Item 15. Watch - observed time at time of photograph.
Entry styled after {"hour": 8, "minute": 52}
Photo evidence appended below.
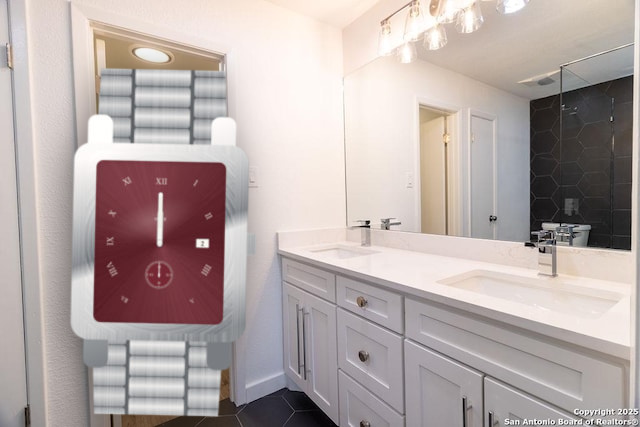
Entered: {"hour": 12, "minute": 0}
